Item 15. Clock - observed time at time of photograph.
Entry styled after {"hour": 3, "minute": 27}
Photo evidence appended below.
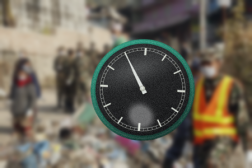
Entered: {"hour": 10, "minute": 55}
